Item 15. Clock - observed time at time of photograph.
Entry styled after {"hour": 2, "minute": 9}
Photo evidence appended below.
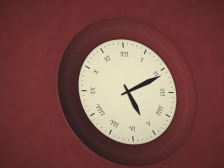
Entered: {"hour": 5, "minute": 11}
